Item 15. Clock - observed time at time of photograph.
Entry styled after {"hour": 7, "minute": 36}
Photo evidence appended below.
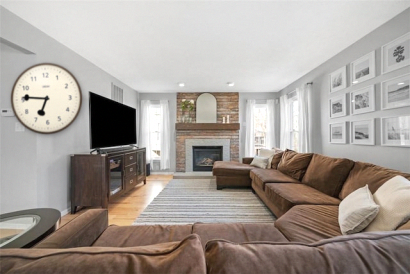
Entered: {"hour": 6, "minute": 46}
